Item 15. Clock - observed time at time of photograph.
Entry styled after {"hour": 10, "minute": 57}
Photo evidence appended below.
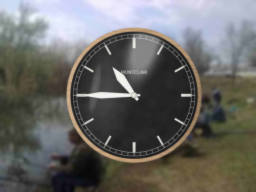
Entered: {"hour": 10, "minute": 45}
